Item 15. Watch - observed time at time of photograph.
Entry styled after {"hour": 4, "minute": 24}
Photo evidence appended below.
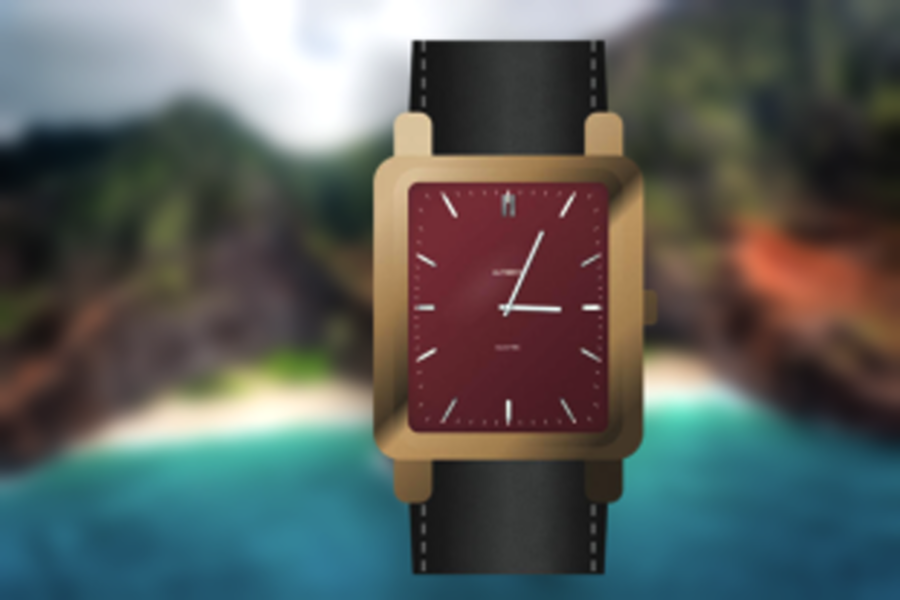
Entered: {"hour": 3, "minute": 4}
